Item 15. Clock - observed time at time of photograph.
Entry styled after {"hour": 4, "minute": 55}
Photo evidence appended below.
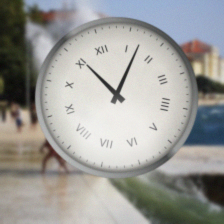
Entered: {"hour": 11, "minute": 7}
